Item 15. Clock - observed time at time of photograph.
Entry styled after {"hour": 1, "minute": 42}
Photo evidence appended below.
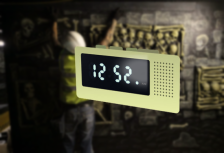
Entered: {"hour": 12, "minute": 52}
